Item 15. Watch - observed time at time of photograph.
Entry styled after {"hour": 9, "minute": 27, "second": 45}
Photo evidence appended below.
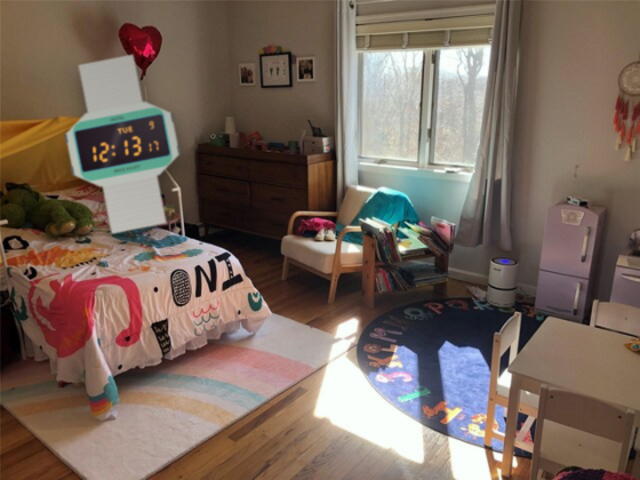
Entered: {"hour": 12, "minute": 13, "second": 17}
